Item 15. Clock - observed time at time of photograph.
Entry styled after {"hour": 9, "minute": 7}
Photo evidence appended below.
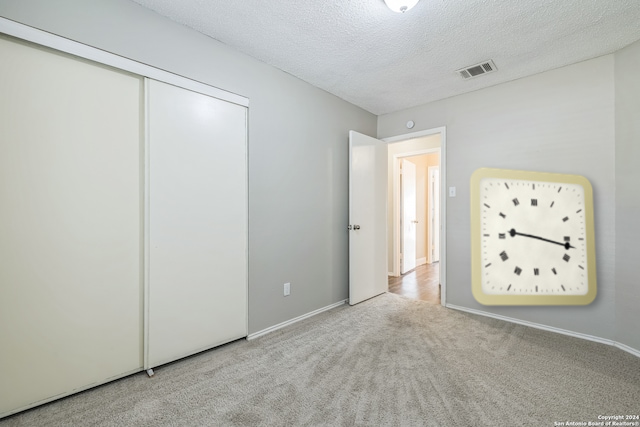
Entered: {"hour": 9, "minute": 17}
